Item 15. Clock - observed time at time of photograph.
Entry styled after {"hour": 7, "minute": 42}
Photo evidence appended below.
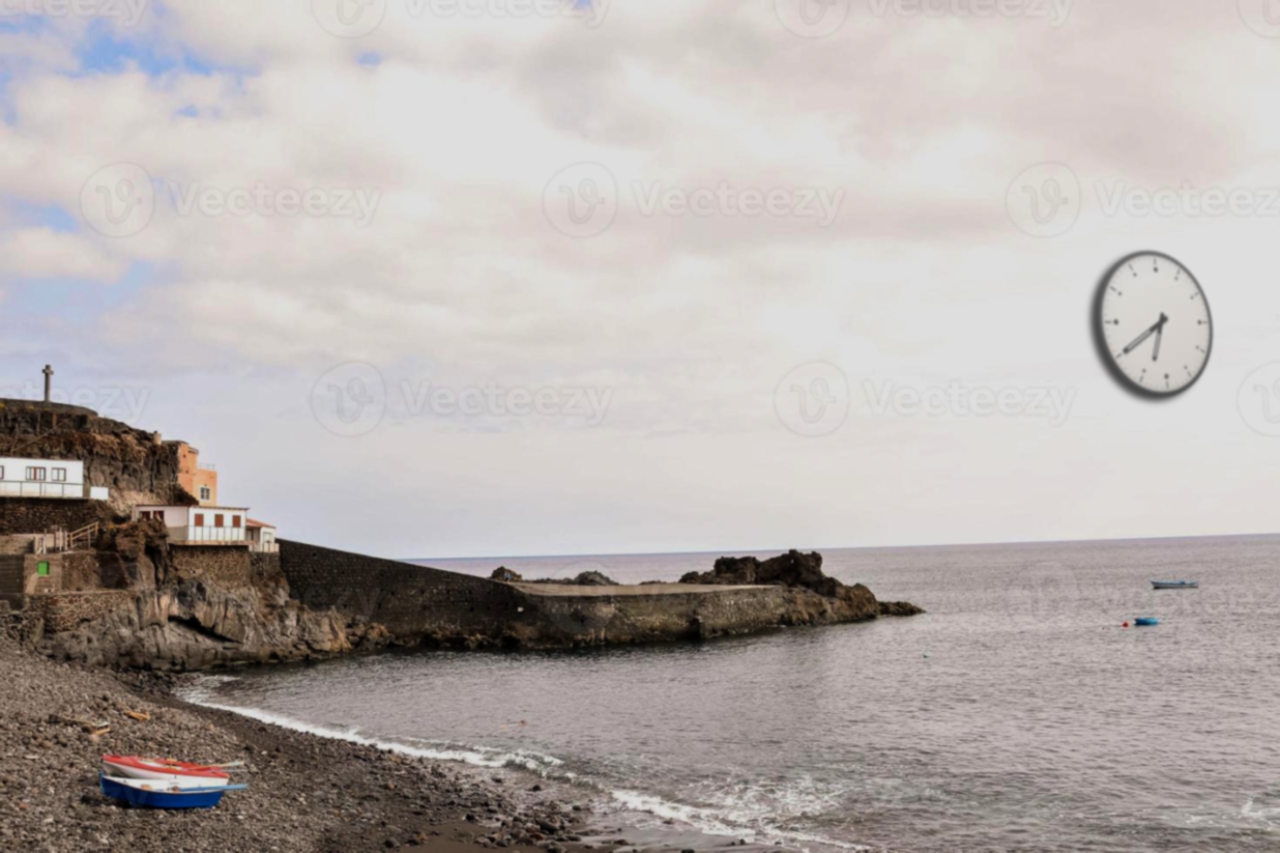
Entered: {"hour": 6, "minute": 40}
